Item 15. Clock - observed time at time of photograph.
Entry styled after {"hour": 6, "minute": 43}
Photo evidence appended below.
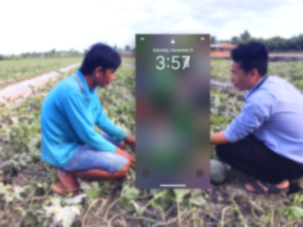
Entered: {"hour": 3, "minute": 57}
